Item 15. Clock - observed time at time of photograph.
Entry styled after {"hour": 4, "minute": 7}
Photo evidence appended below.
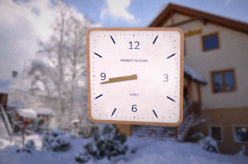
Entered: {"hour": 8, "minute": 43}
